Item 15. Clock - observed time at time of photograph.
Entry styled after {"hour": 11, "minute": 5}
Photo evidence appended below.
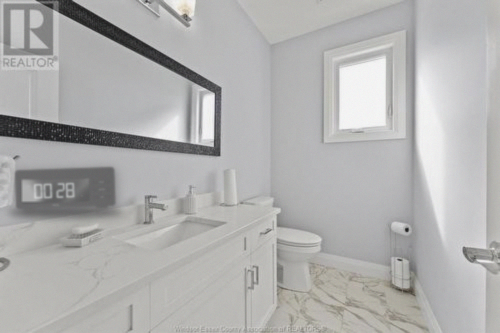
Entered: {"hour": 0, "minute": 28}
